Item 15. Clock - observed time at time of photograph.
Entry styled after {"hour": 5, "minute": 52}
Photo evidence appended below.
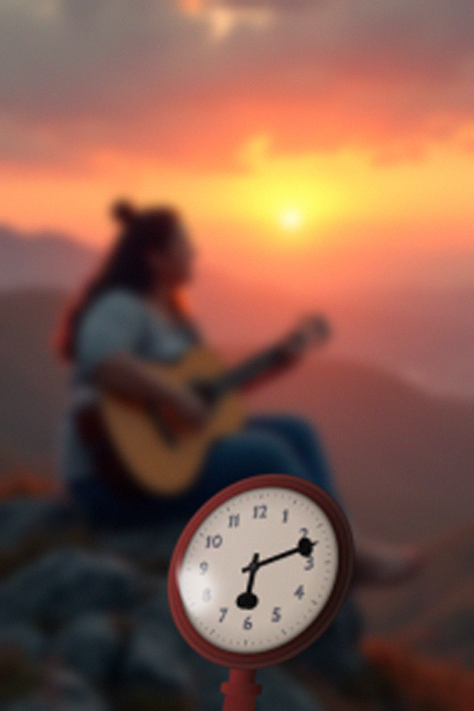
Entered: {"hour": 6, "minute": 12}
